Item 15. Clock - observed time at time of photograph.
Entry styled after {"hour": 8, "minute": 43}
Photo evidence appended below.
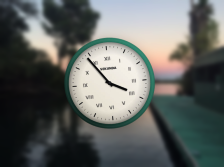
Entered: {"hour": 3, "minute": 54}
